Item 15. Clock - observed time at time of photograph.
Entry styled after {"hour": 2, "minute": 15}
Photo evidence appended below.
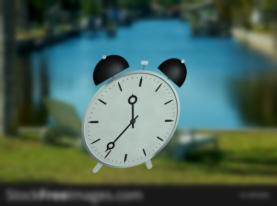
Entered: {"hour": 11, "minute": 36}
